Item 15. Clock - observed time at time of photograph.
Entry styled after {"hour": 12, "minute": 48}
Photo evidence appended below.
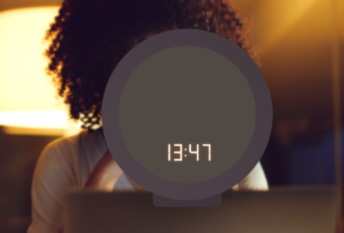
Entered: {"hour": 13, "minute": 47}
